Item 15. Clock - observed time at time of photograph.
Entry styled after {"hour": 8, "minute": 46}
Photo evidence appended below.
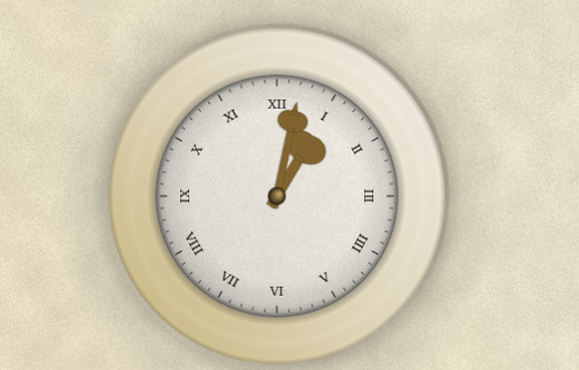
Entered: {"hour": 1, "minute": 2}
